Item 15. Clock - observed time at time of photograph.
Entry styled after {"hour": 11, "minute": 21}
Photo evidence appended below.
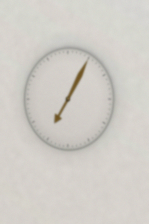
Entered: {"hour": 7, "minute": 5}
